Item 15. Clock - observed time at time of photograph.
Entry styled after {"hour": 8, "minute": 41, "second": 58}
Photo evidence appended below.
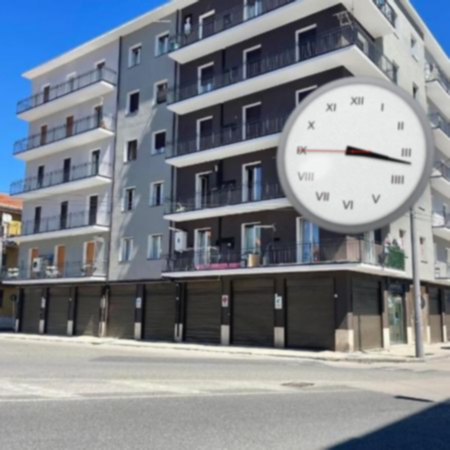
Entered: {"hour": 3, "minute": 16, "second": 45}
